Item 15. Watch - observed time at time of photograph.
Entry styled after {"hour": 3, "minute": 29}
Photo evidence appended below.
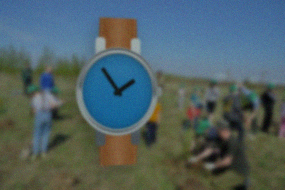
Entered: {"hour": 1, "minute": 54}
